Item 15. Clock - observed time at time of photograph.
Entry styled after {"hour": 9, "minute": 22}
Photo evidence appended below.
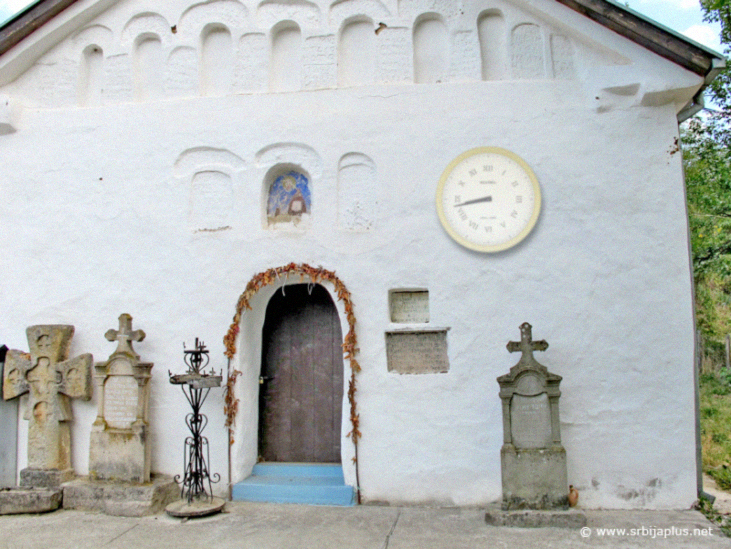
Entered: {"hour": 8, "minute": 43}
